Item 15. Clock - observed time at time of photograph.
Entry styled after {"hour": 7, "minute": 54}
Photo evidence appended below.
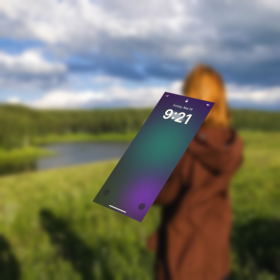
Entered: {"hour": 9, "minute": 21}
